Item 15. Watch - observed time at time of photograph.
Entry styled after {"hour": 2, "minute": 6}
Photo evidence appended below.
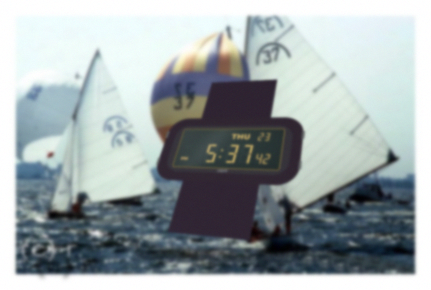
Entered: {"hour": 5, "minute": 37}
